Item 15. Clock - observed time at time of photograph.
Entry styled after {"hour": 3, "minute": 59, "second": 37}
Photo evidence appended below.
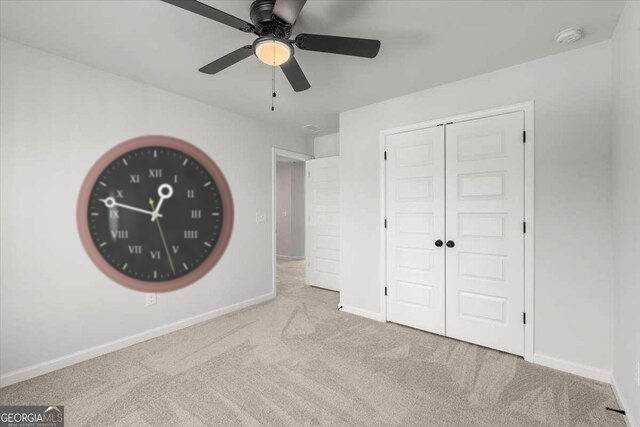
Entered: {"hour": 12, "minute": 47, "second": 27}
